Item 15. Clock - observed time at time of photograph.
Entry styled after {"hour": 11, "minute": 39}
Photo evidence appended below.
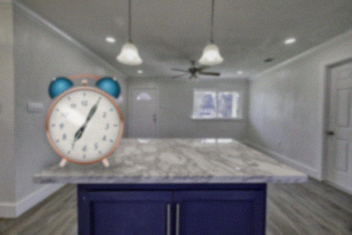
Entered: {"hour": 7, "minute": 5}
